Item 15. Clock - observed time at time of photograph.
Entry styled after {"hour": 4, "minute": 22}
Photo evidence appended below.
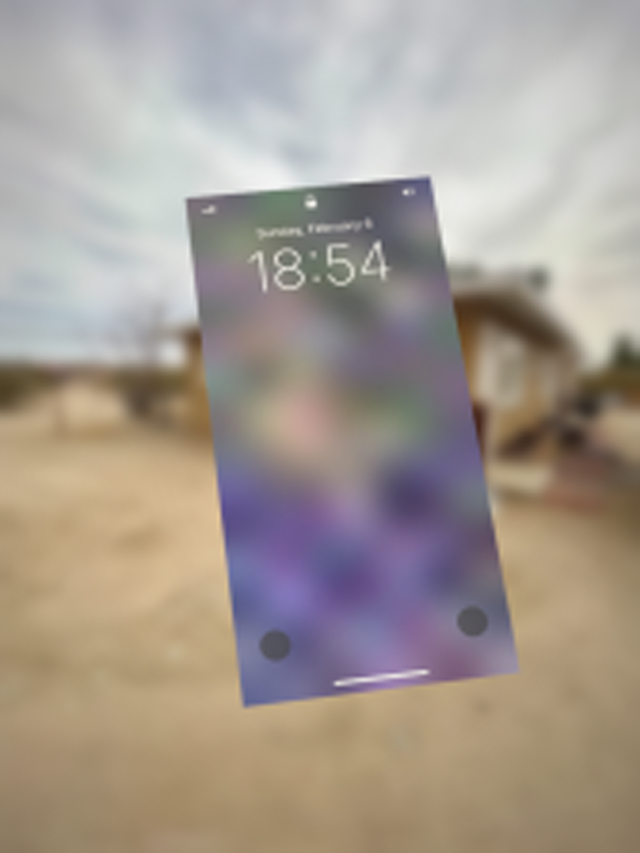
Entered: {"hour": 18, "minute": 54}
